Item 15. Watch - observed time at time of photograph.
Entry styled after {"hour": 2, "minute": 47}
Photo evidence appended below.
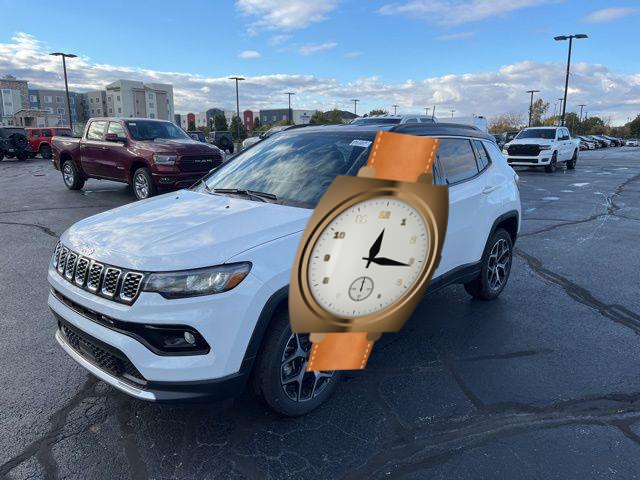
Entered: {"hour": 12, "minute": 16}
